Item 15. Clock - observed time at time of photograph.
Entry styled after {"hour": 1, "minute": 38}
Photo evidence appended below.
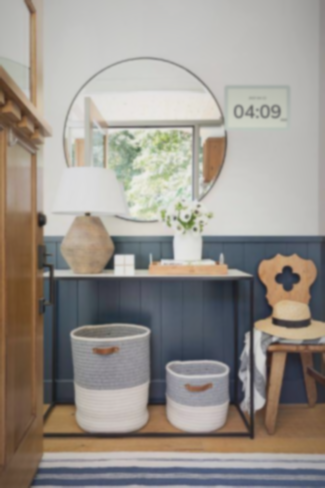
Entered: {"hour": 4, "minute": 9}
